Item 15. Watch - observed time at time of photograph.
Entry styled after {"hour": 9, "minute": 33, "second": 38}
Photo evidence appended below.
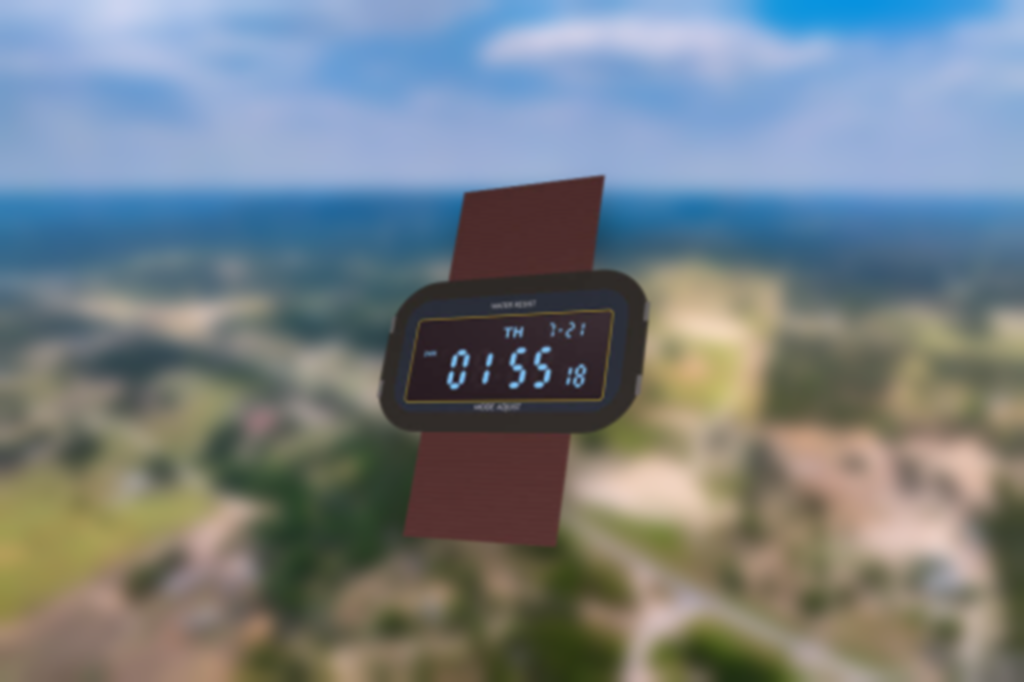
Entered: {"hour": 1, "minute": 55, "second": 18}
